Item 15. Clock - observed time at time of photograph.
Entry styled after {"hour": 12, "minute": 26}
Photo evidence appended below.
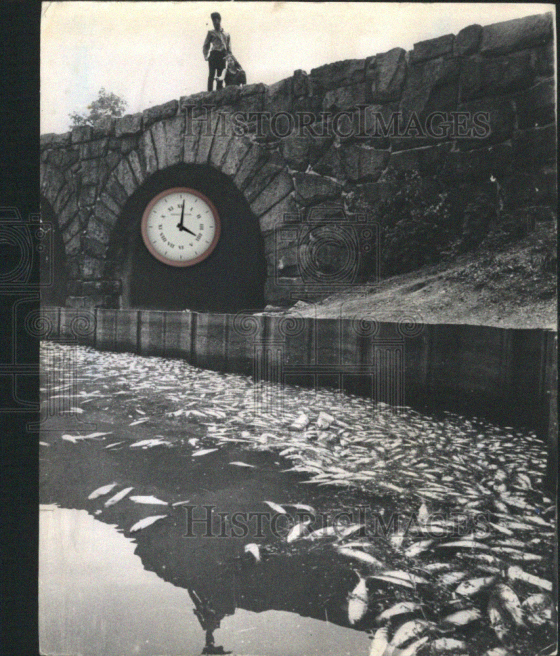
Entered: {"hour": 4, "minute": 1}
